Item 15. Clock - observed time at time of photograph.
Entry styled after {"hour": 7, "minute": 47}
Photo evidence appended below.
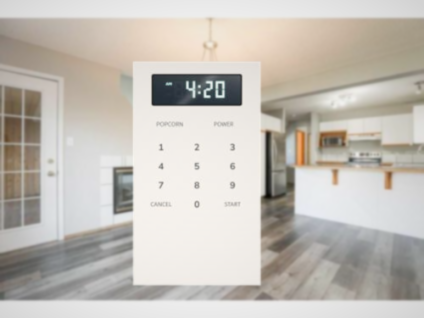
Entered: {"hour": 4, "minute": 20}
